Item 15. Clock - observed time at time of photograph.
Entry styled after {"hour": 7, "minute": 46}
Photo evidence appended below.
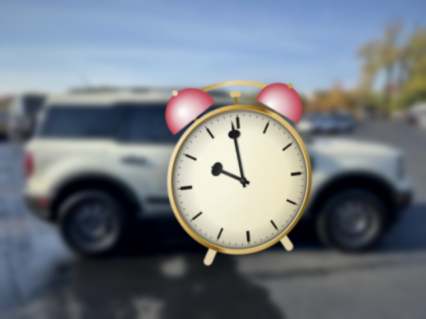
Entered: {"hour": 9, "minute": 59}
